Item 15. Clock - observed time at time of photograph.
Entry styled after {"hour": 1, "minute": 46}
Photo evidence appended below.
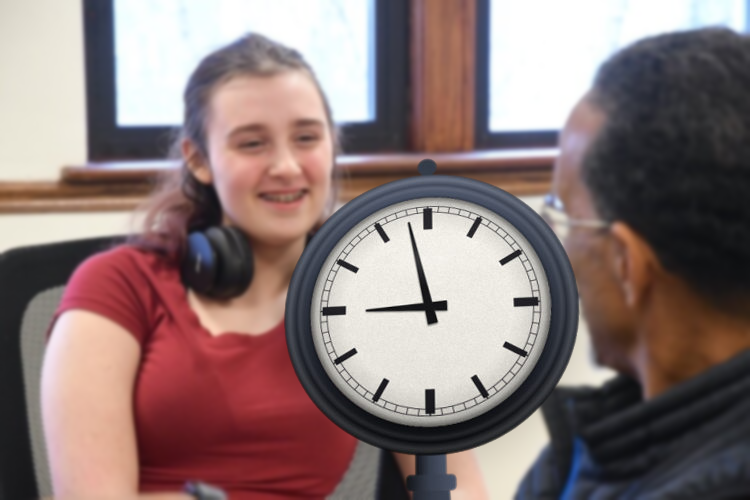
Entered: {"hour": 8, "minute": 58}
